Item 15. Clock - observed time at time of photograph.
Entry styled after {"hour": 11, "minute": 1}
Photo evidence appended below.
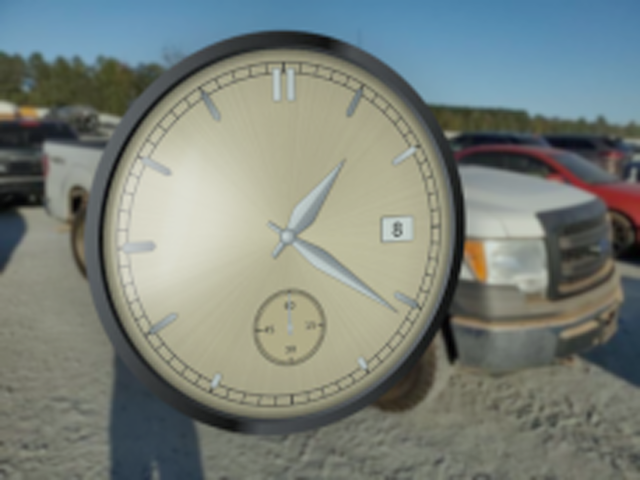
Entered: {"hour": 1, "minute": 21}
